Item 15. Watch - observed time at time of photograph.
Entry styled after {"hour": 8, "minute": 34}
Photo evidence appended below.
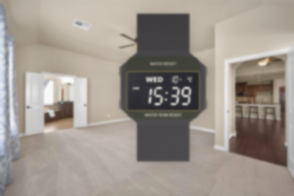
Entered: {"hour": 15, "minute": 39}
